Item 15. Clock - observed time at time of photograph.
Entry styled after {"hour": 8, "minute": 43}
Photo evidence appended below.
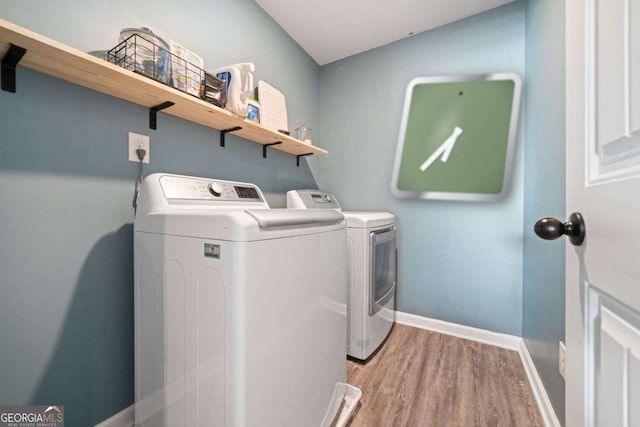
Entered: {"hour": 6, "minute": 37}
